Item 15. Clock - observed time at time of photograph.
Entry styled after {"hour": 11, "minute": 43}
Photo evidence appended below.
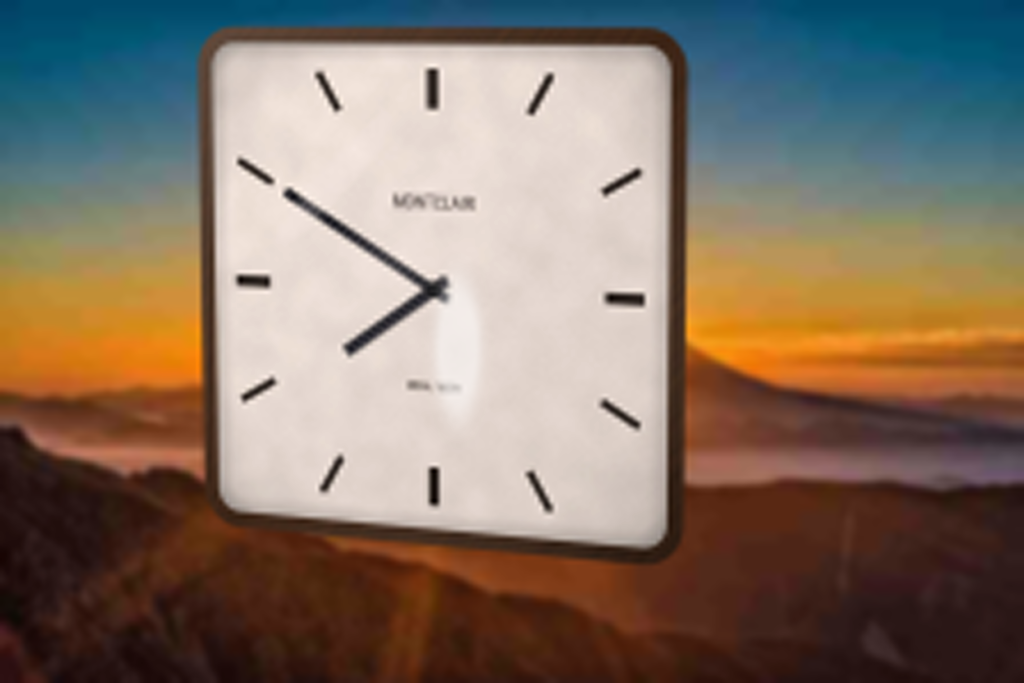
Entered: {"hour": 7, "minute": 50}
